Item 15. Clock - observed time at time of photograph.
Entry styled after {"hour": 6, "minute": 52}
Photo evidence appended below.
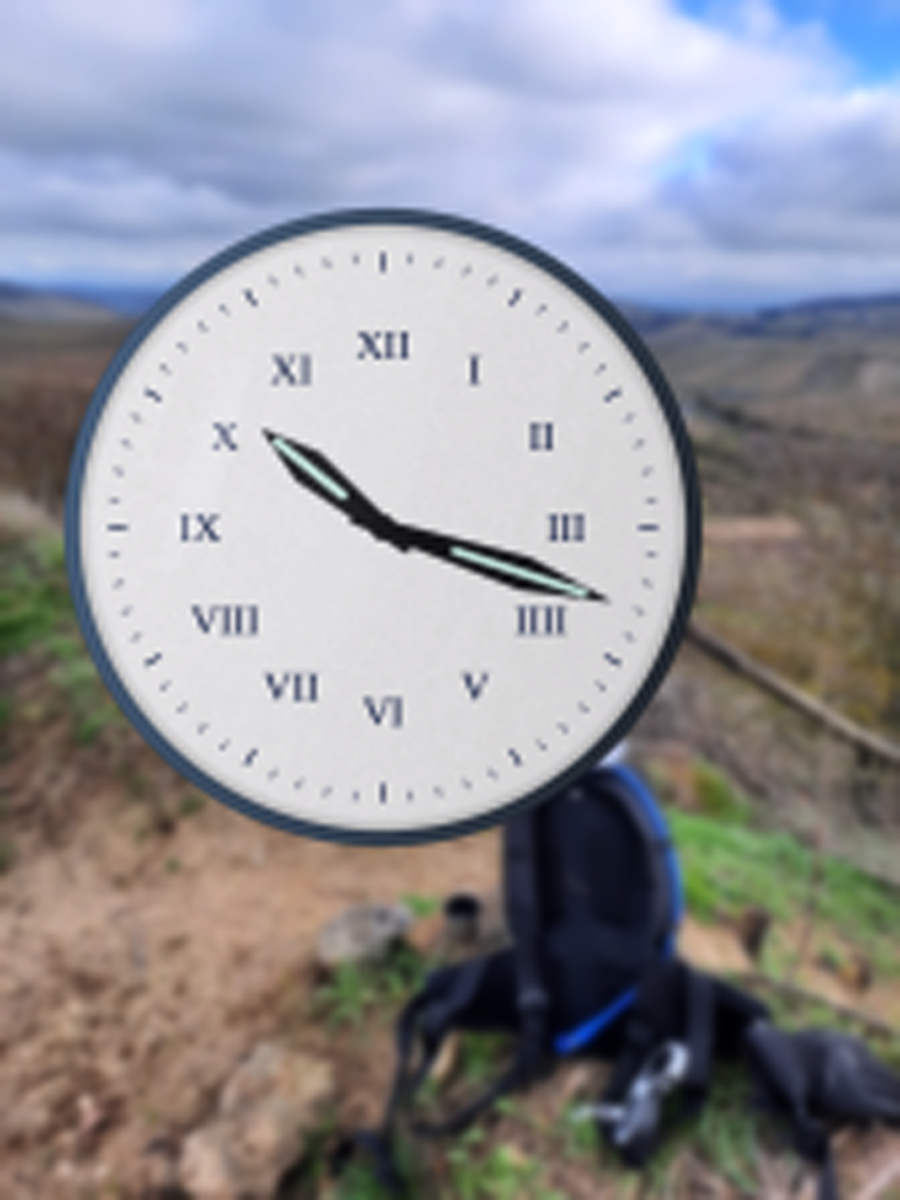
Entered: {"hour": 10, "minute": 18}
